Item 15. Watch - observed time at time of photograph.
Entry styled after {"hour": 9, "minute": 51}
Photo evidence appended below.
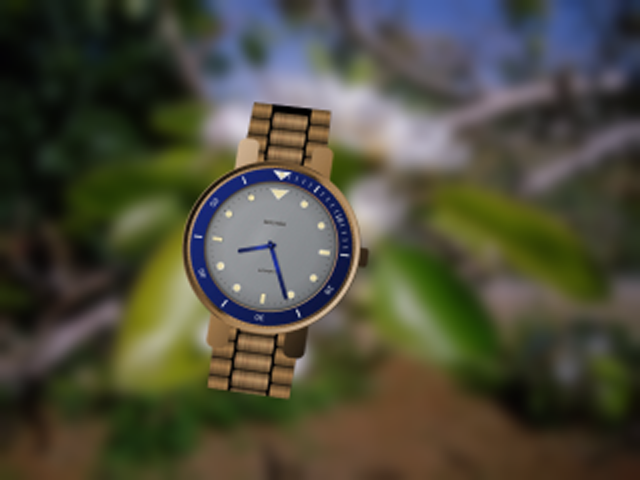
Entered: {"hour": 8, "minute": 26}
